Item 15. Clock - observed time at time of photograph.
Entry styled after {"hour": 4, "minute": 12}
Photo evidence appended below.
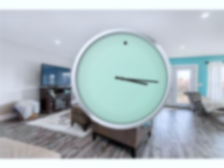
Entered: {"hour": 3, "minute": 15}
